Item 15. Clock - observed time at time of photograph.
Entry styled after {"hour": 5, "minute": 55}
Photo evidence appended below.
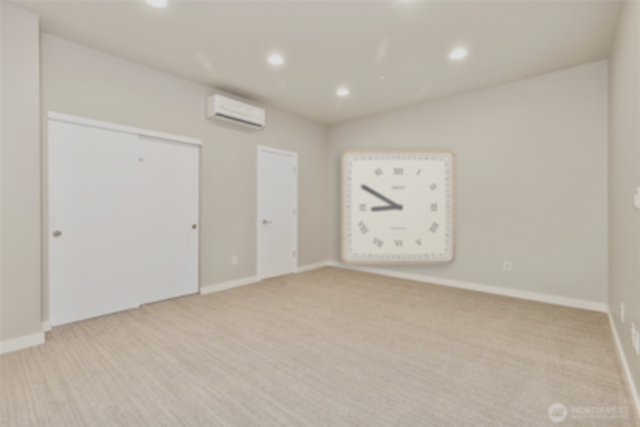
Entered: {"hour": 8, "minute": 50}
